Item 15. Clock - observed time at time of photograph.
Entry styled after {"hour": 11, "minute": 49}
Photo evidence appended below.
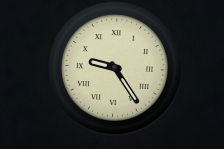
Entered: {"hour": 9, "minute": 24}
